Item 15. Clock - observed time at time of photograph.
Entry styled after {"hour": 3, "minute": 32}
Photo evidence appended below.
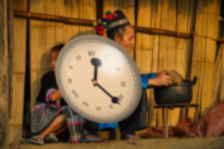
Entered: {"hour": 12, "minute": 22}
